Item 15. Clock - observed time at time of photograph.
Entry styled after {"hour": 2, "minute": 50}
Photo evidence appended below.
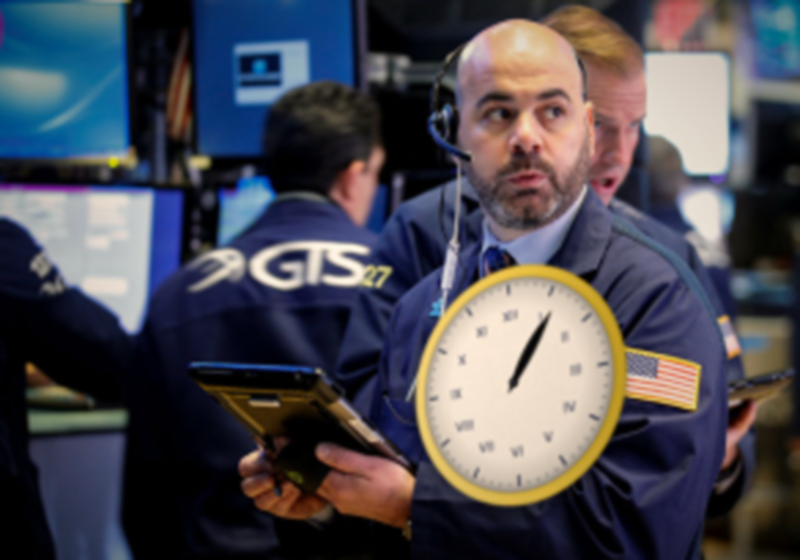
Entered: {"hour": 1, "minute": 6}
